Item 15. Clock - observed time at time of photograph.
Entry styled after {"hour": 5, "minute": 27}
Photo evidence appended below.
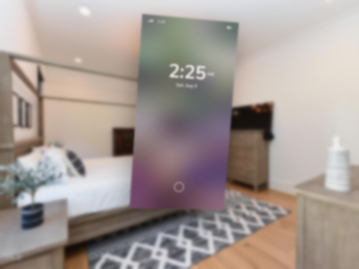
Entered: {"hour": 2, "minute": 25}
